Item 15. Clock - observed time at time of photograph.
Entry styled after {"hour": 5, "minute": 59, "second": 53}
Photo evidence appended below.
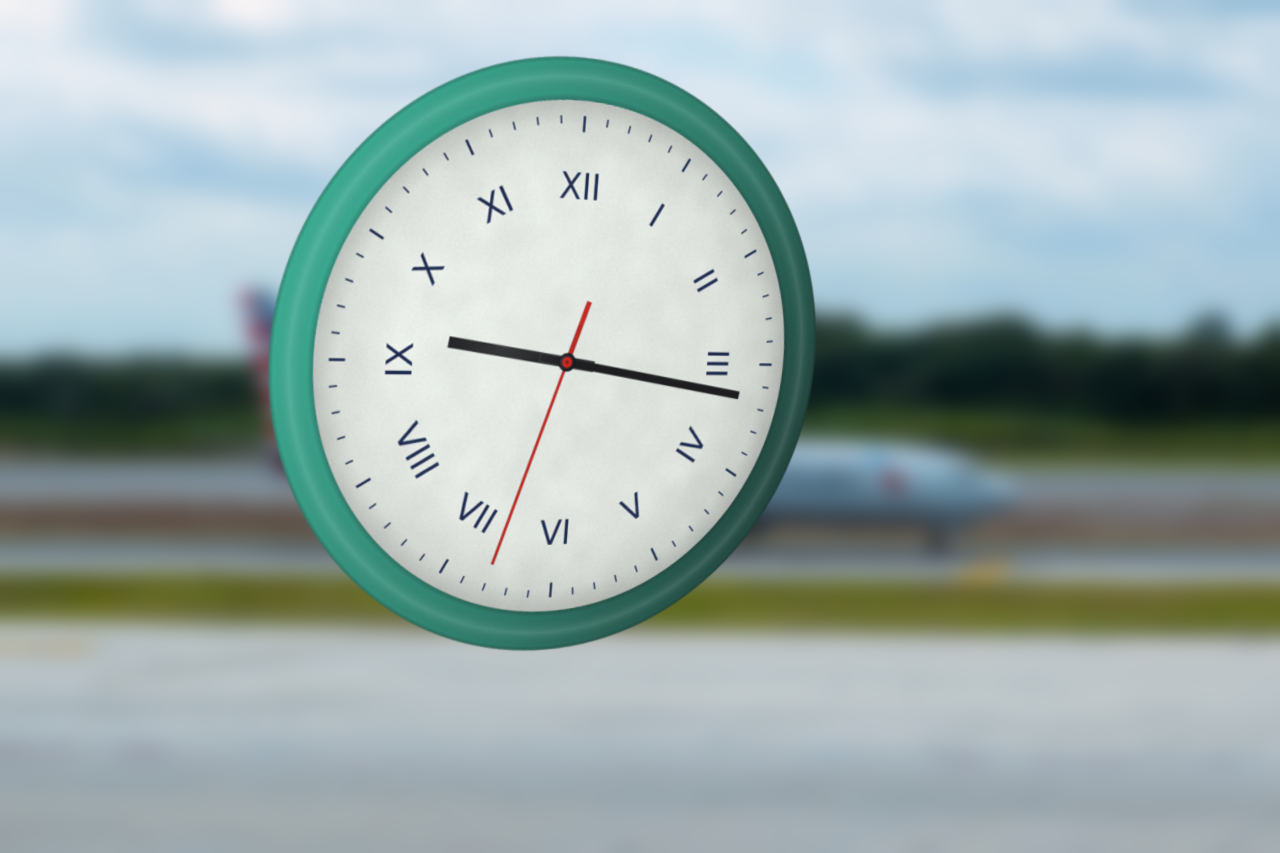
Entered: {"hour": 9, "minute": 16, "second": 33}
